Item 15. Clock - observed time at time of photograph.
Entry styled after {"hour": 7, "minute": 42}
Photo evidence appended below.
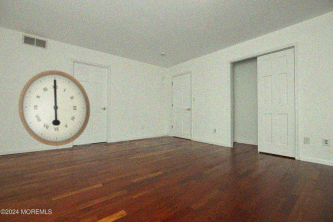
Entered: {"hour": 6, "minute": 0}
